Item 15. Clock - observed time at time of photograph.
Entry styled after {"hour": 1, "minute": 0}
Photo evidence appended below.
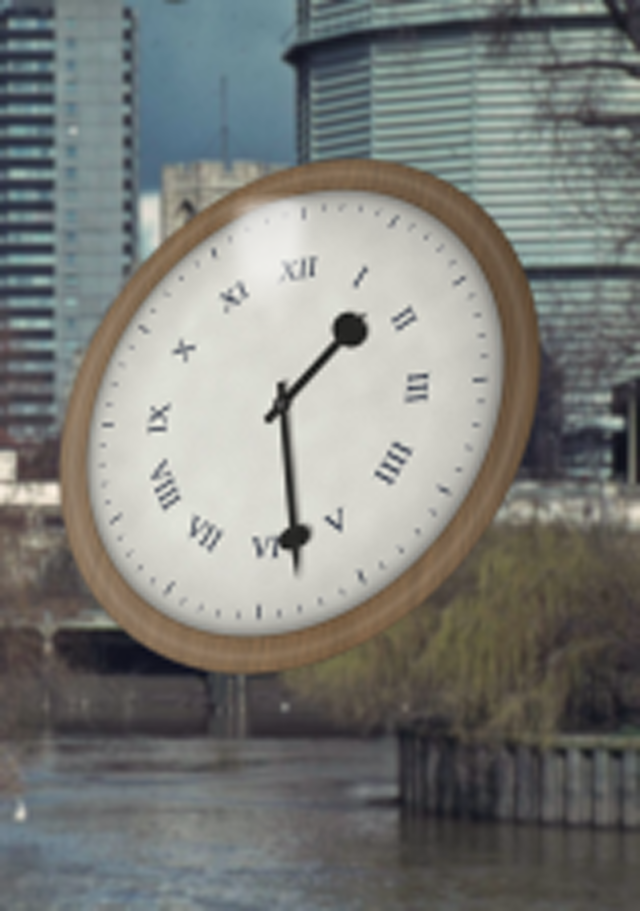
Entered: {"hour": 1, "minute": 28}
